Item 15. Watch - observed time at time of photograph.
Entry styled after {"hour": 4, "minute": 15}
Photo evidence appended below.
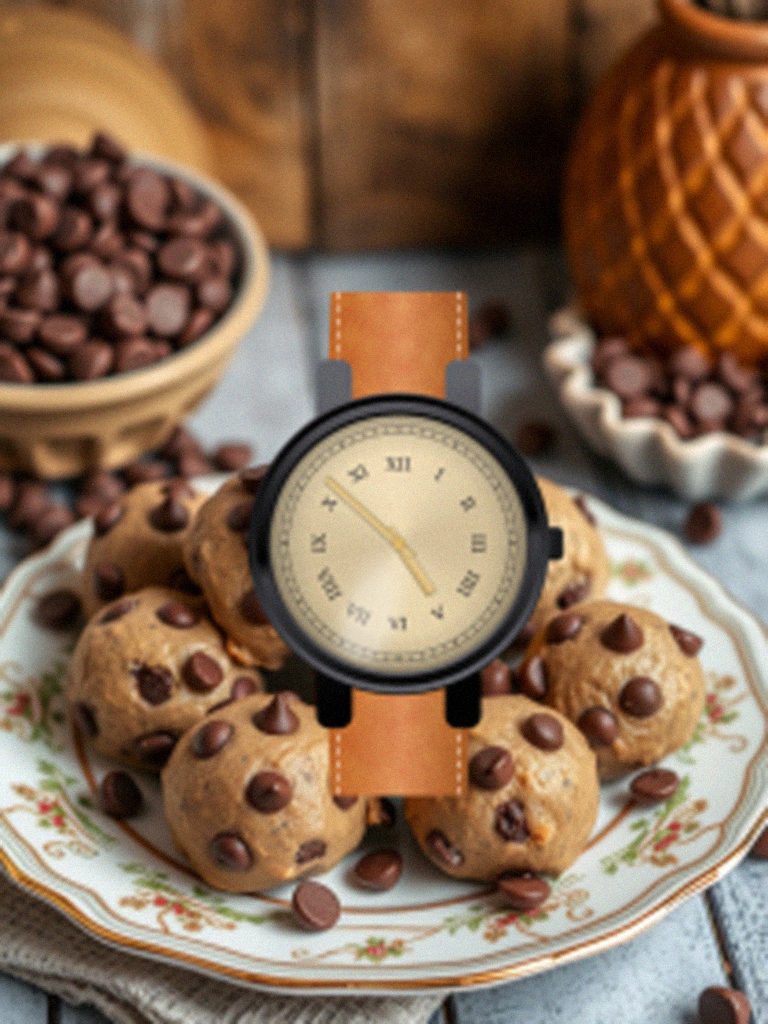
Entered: {"hour": 4, "minute": 52}
